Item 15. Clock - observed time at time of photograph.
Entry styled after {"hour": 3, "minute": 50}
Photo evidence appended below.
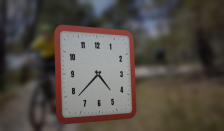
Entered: {"hour": 4, "minute": 38}
